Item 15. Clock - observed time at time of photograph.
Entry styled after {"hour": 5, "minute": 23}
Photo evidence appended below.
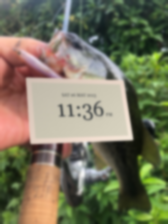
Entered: {"hour": 11, "minute": 36}
